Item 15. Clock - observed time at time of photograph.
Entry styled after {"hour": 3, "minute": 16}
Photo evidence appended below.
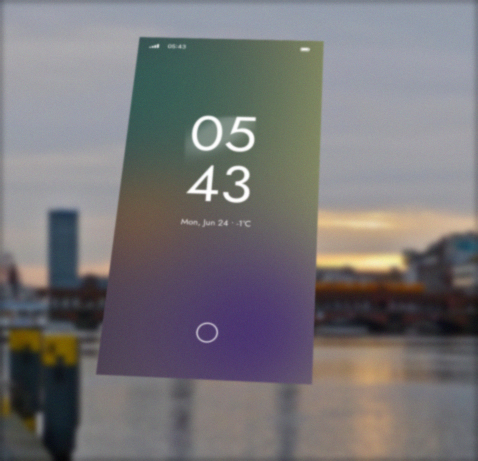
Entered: {"hour": 5, "minute": 43}
